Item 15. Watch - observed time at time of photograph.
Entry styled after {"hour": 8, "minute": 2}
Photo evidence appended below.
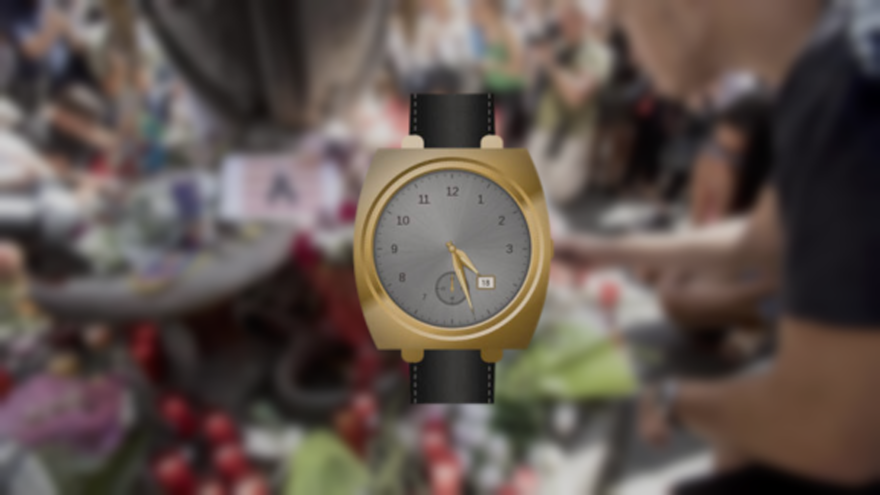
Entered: {"hour": 4, "minute": 27}
